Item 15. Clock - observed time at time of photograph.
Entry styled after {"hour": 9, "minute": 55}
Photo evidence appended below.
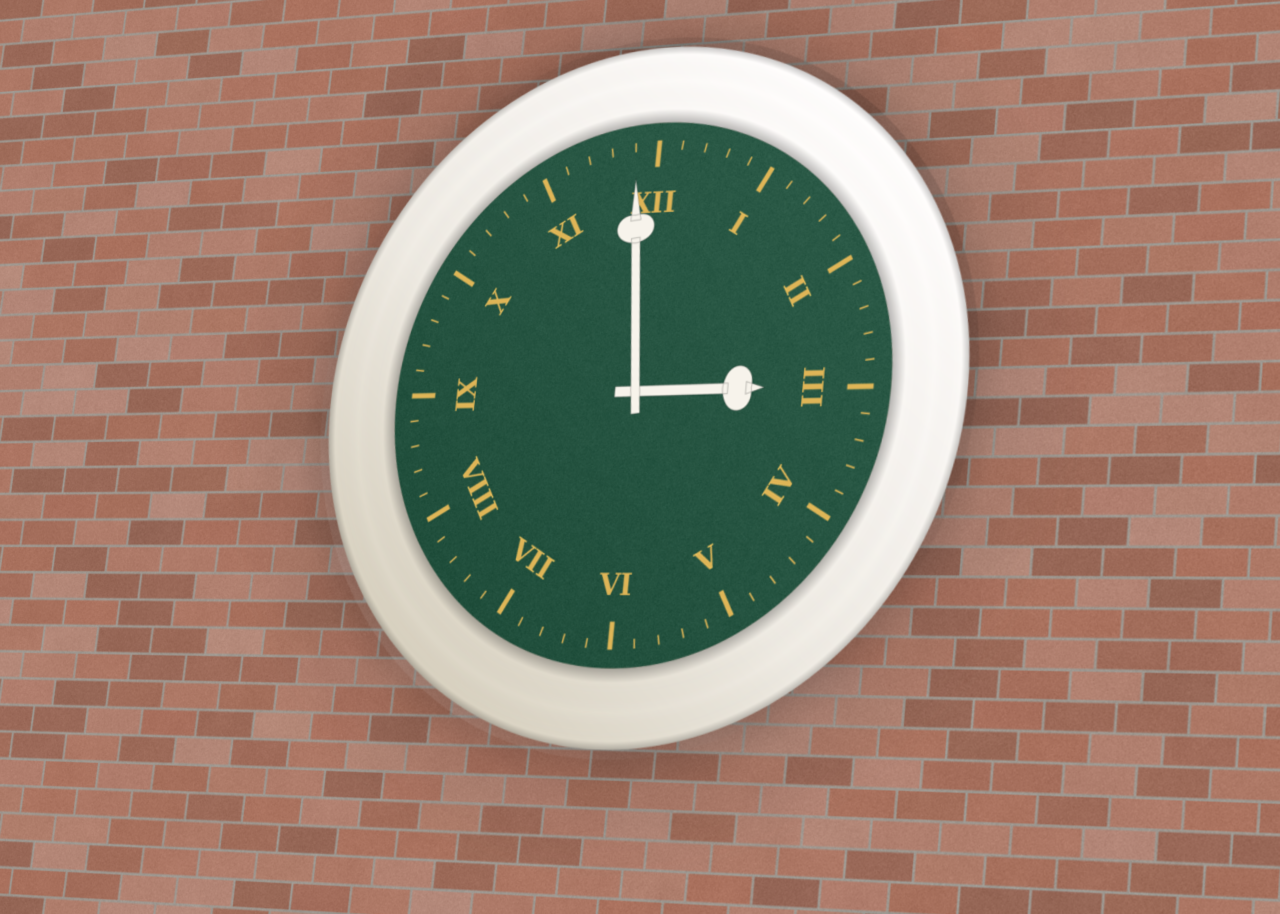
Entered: {"hour": 2, "minute": 59}
